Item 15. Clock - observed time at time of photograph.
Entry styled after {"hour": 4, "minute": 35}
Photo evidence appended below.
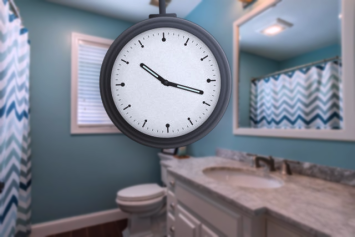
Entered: {"hour": 10, "minute": 18}
